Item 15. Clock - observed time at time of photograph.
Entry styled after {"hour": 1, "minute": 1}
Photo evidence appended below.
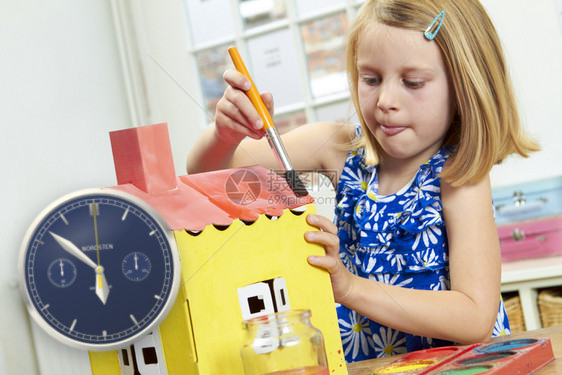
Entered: {"hour": 5, "minute": 52}
